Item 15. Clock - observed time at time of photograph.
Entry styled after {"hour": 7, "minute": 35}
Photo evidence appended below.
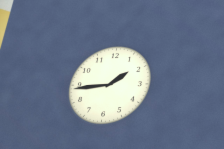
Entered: {"hour": 1, "minute": 44}
